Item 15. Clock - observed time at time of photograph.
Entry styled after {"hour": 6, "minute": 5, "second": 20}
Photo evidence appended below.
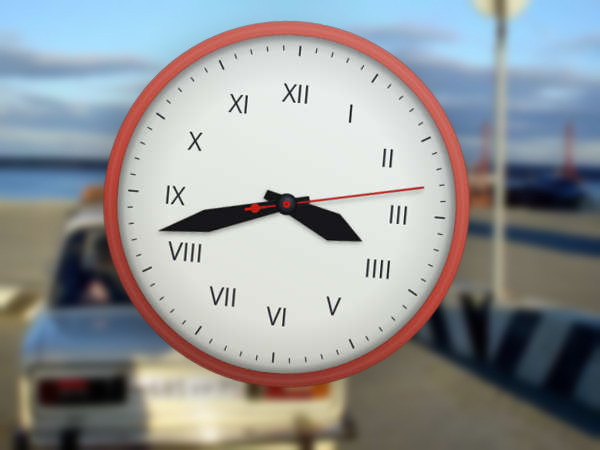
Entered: {"hour": 3, "minute": 42, "second": 13}
